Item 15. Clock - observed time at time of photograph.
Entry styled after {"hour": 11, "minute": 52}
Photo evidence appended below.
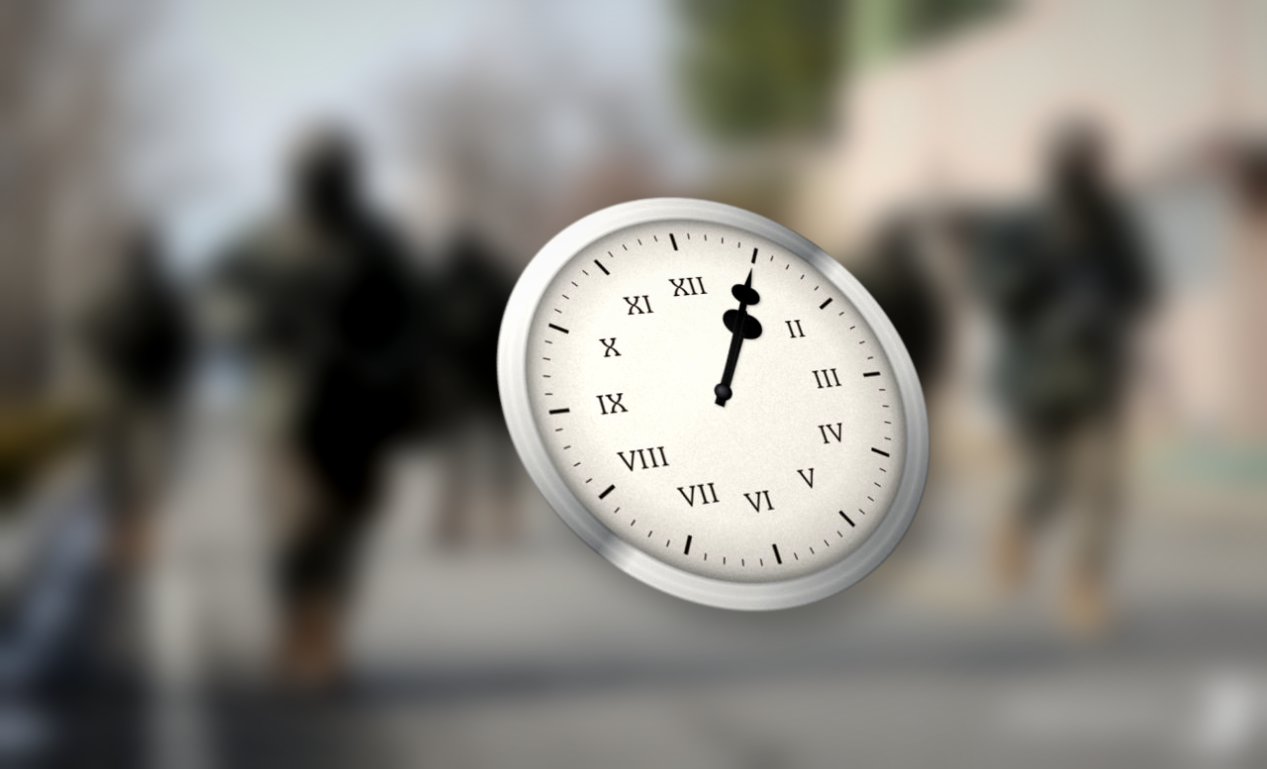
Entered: {"hour": 1, "minute": 5}
